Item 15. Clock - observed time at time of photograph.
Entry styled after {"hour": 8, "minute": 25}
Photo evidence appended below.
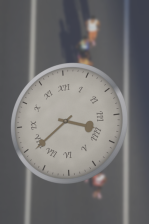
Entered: {"hour": 3, "minute": 39}
